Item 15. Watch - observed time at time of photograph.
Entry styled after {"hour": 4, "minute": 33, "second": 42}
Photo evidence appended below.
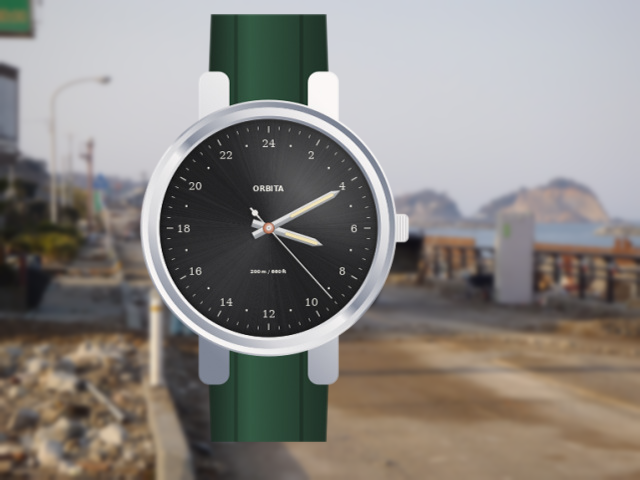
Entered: {"hour": 7, "minute": 10, "second": 23}
